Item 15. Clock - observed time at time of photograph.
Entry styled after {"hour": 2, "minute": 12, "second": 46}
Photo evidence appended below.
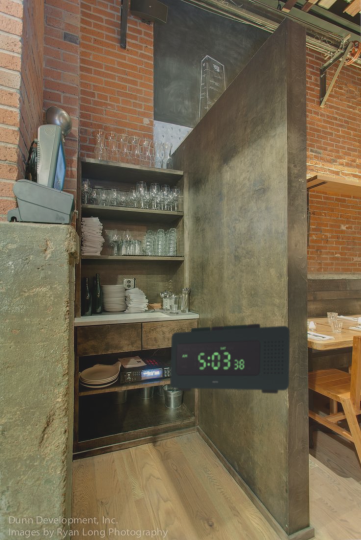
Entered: {"hour": 5, "minute": 3, "second": 38}
